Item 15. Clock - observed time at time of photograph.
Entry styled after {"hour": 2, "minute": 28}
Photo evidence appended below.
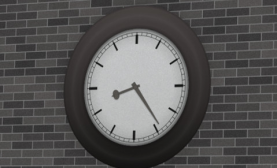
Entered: {"hour": 8, "minute": 24}
